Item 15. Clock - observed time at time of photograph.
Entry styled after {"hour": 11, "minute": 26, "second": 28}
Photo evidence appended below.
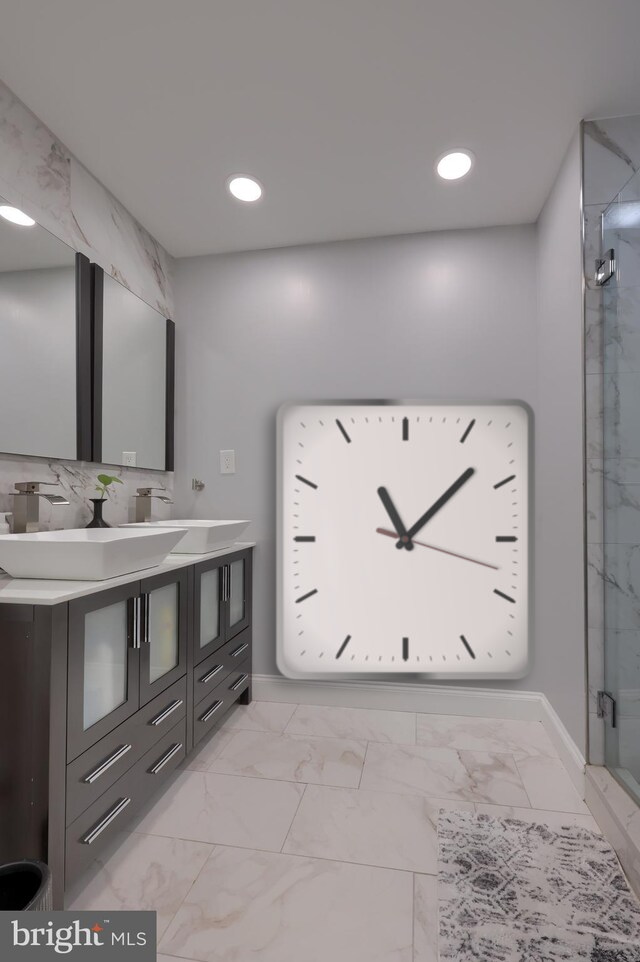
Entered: {"hour": 11, "minute": 7, "second": 18}
